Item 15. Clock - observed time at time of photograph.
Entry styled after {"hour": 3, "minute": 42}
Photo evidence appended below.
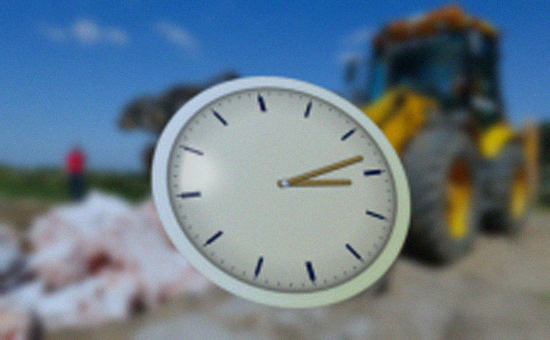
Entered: {"hour": 3, "minute": 13}
